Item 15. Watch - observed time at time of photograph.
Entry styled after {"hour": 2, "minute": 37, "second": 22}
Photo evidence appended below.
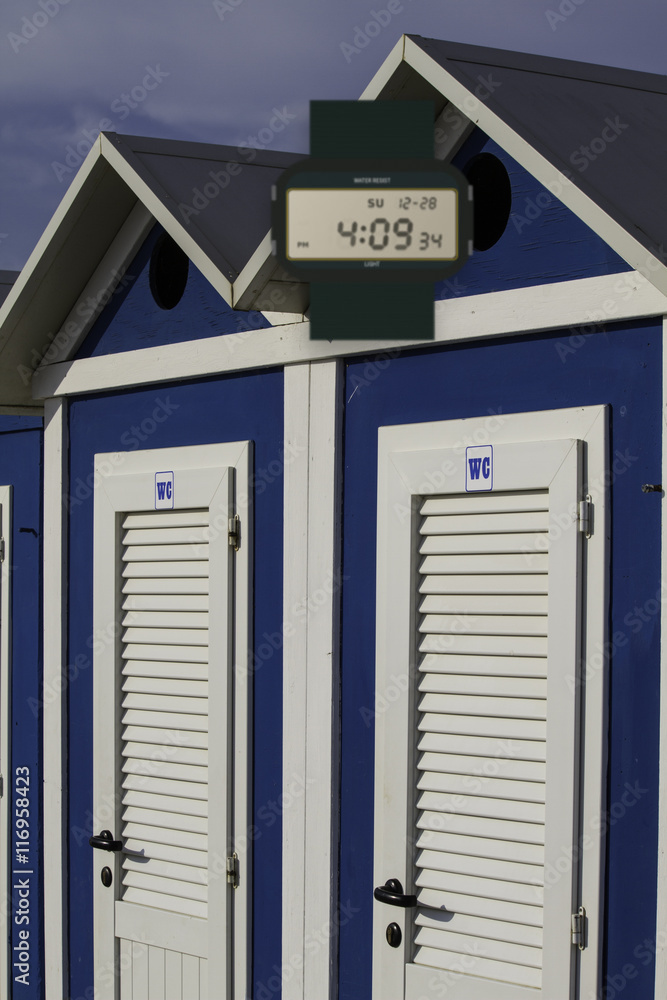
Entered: {"hour": 4, "minute": 9, "second": 34}
